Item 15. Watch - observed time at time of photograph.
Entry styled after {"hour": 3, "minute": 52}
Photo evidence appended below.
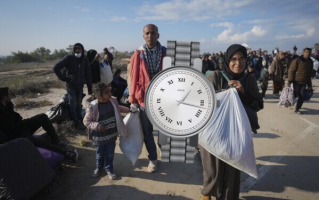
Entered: {"hour": 1, "minute": 17}
